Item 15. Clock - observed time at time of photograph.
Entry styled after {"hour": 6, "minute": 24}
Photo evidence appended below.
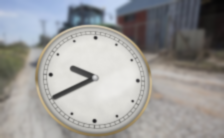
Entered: {"hour": 9, "minute": 40}
